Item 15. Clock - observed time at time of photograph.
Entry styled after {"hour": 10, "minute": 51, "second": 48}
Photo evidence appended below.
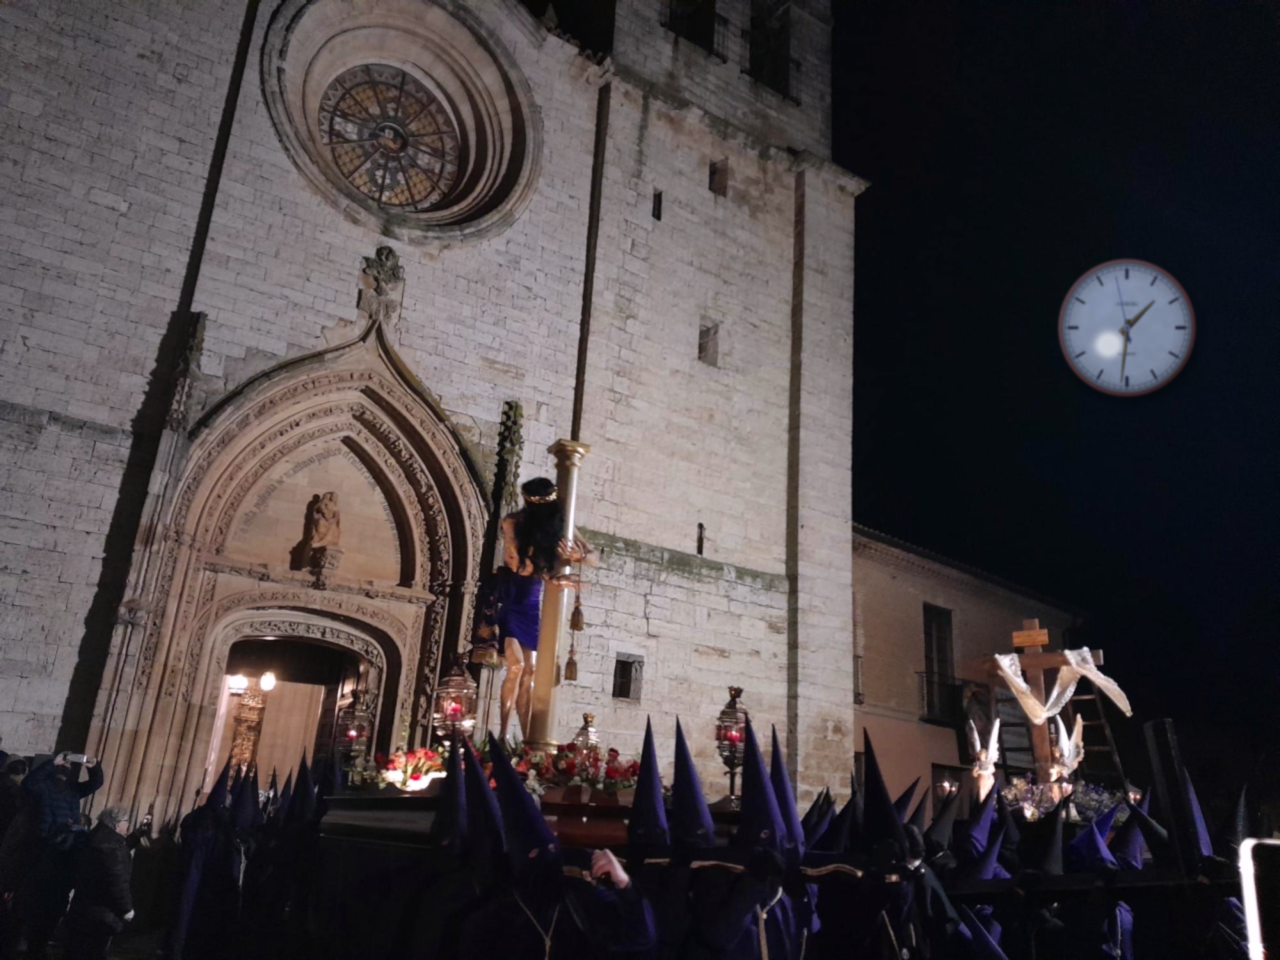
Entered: {"hour": 1, "minute": 30, "second": 58}
